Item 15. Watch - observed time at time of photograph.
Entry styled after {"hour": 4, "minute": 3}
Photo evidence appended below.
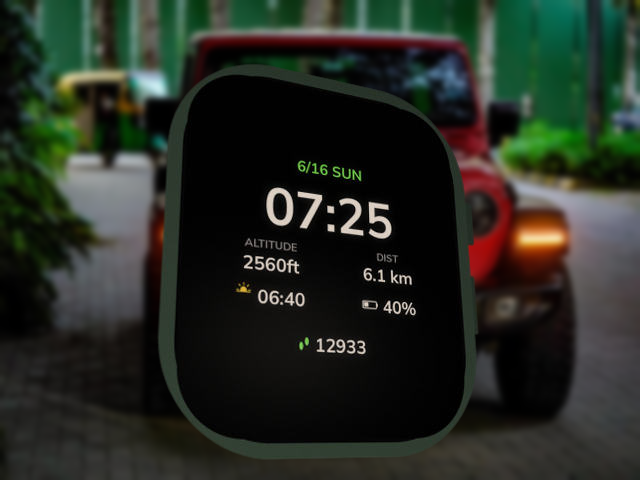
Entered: {"hour": 7, "minute": 25}
